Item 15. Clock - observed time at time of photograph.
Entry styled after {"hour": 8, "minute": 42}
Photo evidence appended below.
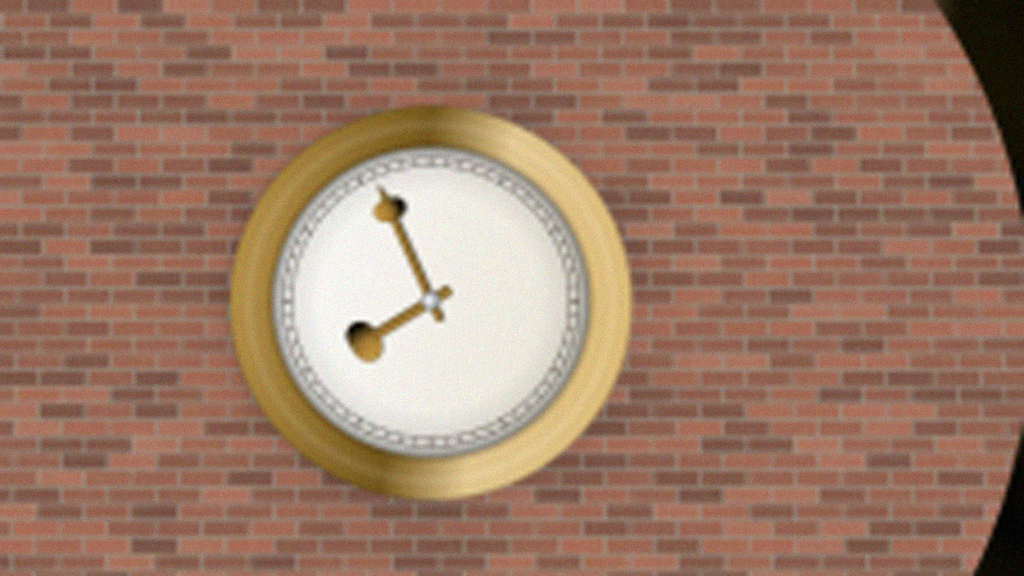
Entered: {"hour": 7, "minute": 56}
